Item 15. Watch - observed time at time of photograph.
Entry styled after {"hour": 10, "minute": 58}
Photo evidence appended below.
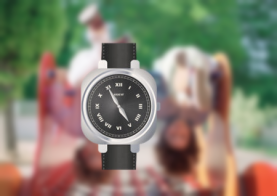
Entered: {"hour": 4, "minute": 55}
